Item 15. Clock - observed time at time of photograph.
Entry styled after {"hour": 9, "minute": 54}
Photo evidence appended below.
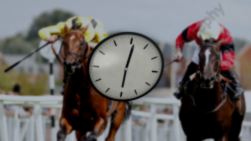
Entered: {"hour": 6, "minute": 1}
